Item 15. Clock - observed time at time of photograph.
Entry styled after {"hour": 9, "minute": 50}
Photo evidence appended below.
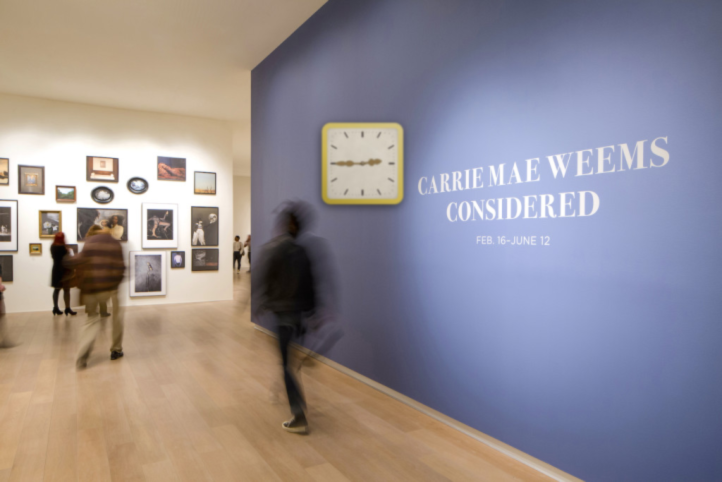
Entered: {"hour": 2, "minute": 45}
